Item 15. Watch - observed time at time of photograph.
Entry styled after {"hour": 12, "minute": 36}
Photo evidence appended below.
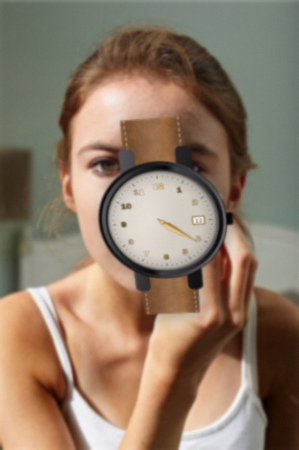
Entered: {"hour": 4, "minute": 21}
